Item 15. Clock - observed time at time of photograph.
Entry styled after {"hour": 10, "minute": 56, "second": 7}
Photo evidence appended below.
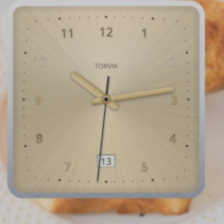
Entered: {"hour": 10, "minute": 13, "second": 31}
